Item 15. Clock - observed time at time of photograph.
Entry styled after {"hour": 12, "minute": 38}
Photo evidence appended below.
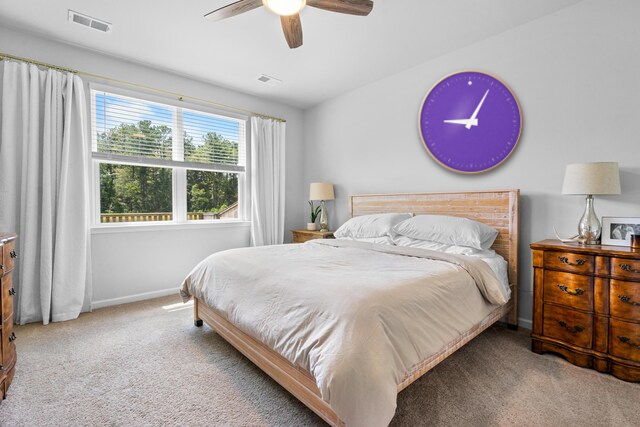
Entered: {"hour": 9, "minute": 5}
